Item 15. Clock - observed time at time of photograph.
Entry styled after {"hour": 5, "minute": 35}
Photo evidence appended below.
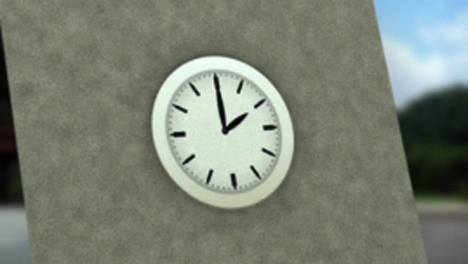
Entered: {"hour": 2, "minute": 0}
